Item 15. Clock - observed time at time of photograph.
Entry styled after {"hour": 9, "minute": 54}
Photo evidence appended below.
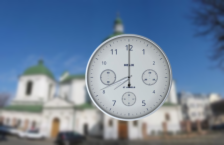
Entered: {"hour": 7, "minute": 41}
